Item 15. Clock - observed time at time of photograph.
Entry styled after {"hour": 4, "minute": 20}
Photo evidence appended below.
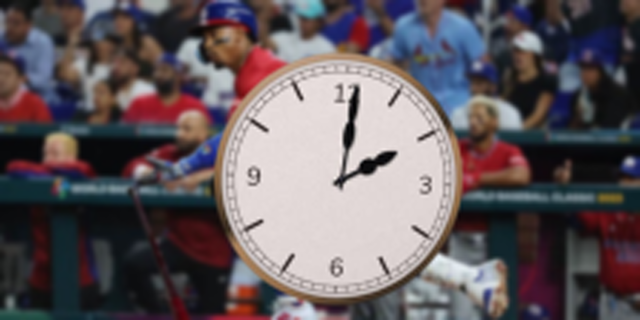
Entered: {"hour": 2, "minute": 1}
